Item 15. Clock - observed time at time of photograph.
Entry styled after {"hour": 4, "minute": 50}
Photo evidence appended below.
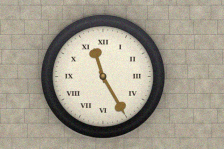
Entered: {"hour": 11, "minute": 25}
